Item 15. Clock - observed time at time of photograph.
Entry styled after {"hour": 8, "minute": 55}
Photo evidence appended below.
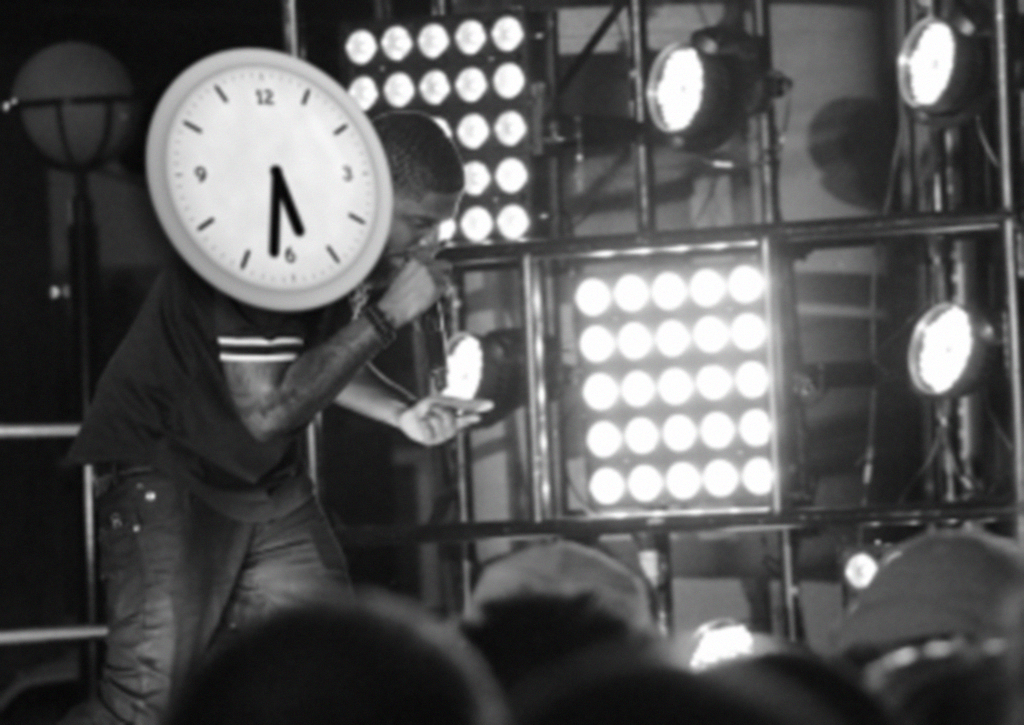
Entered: {"hour": 5, "minute": 32}
